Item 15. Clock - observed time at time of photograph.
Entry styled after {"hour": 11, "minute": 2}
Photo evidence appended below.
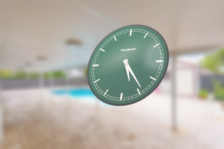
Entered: {"hour": 5, "minute": 24}
